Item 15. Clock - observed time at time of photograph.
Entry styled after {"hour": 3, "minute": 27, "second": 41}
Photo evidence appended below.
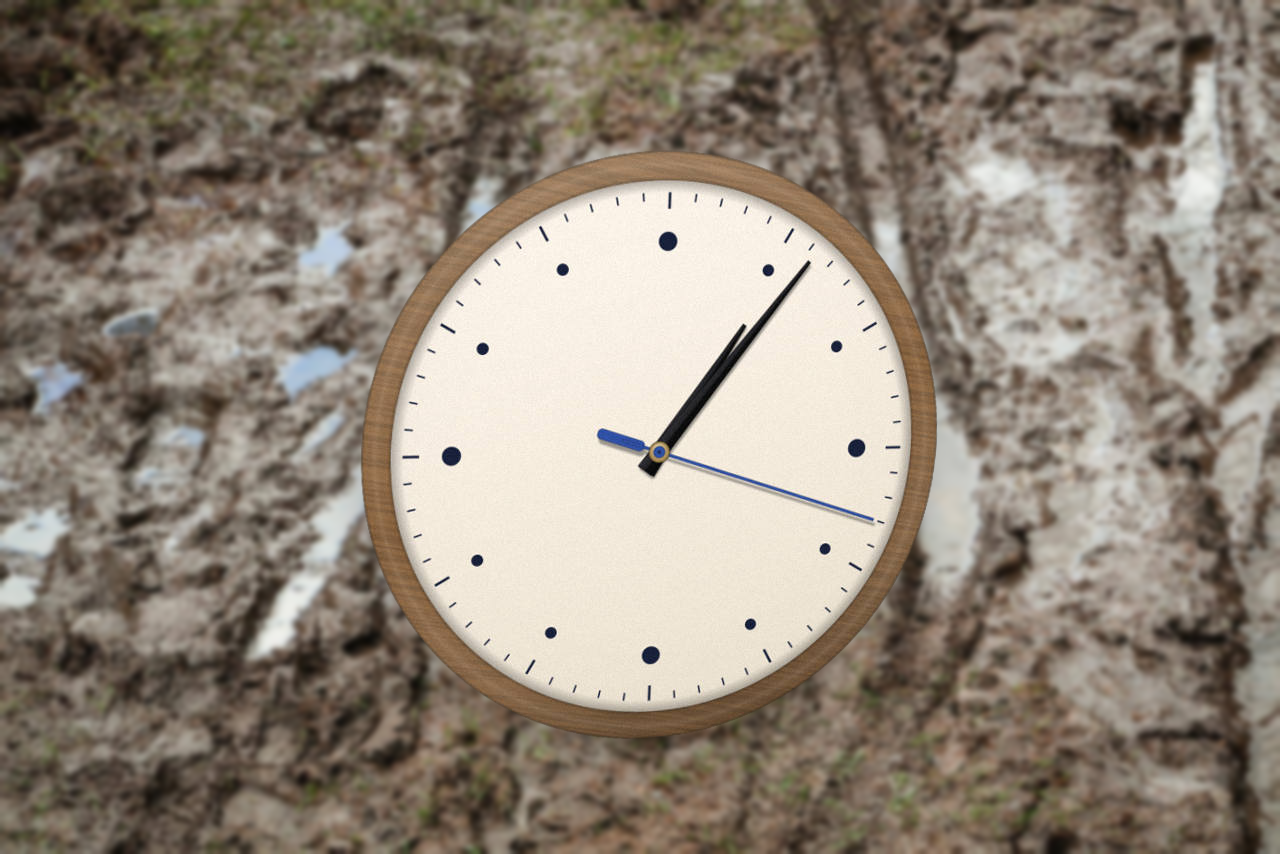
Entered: {"hour": 1, "minute": 6, "second": 18}
